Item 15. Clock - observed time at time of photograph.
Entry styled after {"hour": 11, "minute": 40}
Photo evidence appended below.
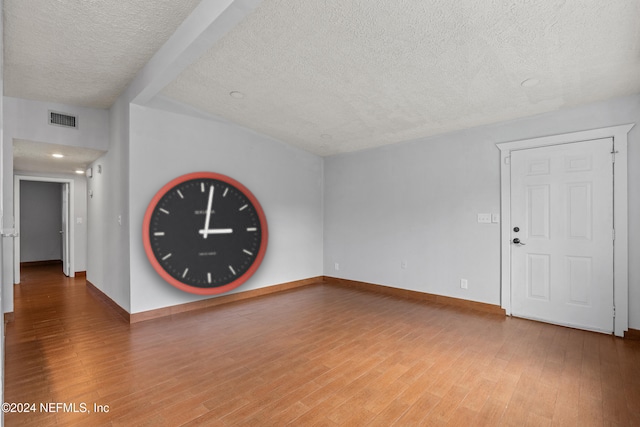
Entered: {"hour": 3, "minute": 2}
